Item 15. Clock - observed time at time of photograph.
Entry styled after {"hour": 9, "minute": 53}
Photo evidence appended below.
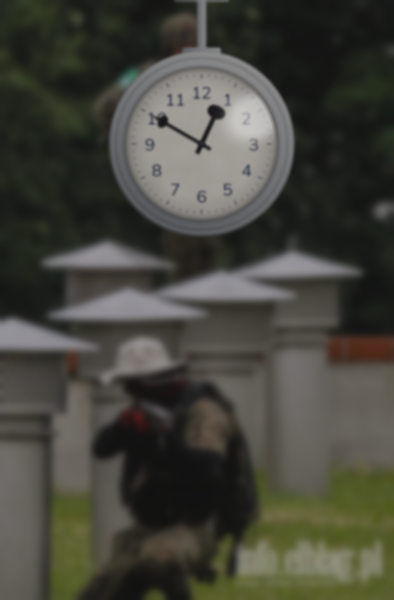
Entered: {"hour": 12, "minute": 50}
